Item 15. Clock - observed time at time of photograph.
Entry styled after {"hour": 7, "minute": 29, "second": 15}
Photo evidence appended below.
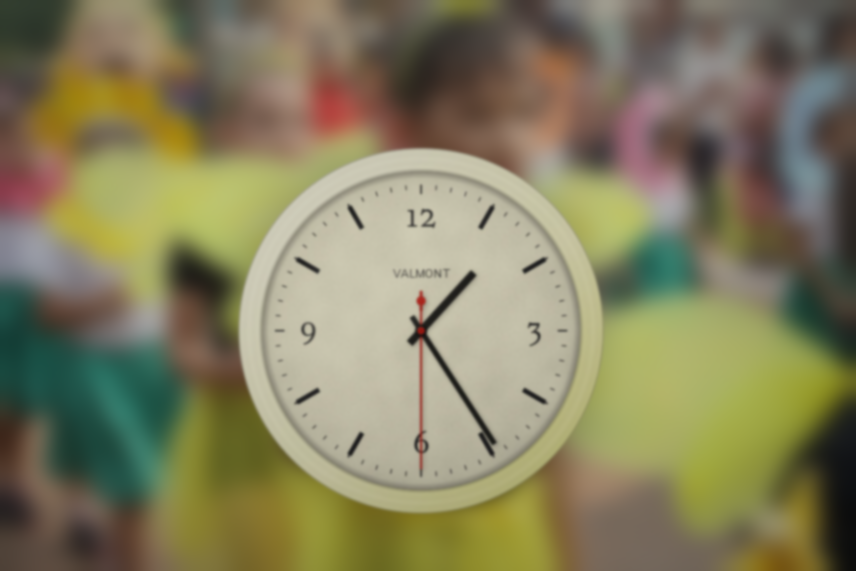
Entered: {"hour": 1, "minute": 24, "second": 30}
